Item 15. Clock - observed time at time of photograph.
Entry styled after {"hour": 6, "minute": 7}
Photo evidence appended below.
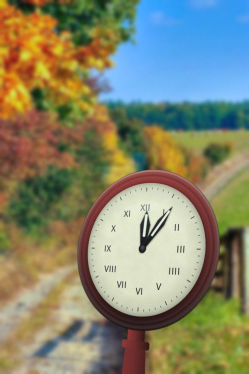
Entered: {"hour": 12, "minute": 6}
